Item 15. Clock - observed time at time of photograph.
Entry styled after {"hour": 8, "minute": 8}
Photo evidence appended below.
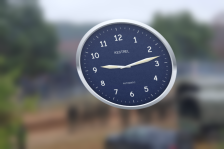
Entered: {"hour": 9, "minute": 13}
